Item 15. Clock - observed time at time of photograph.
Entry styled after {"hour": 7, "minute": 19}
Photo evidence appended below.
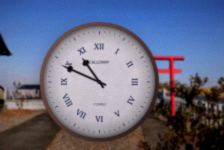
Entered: {"hour": 10, "minute": 49}
